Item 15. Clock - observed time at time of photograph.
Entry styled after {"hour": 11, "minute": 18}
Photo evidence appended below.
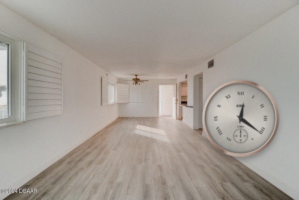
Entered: {"hour": 12, "minute": 21}
